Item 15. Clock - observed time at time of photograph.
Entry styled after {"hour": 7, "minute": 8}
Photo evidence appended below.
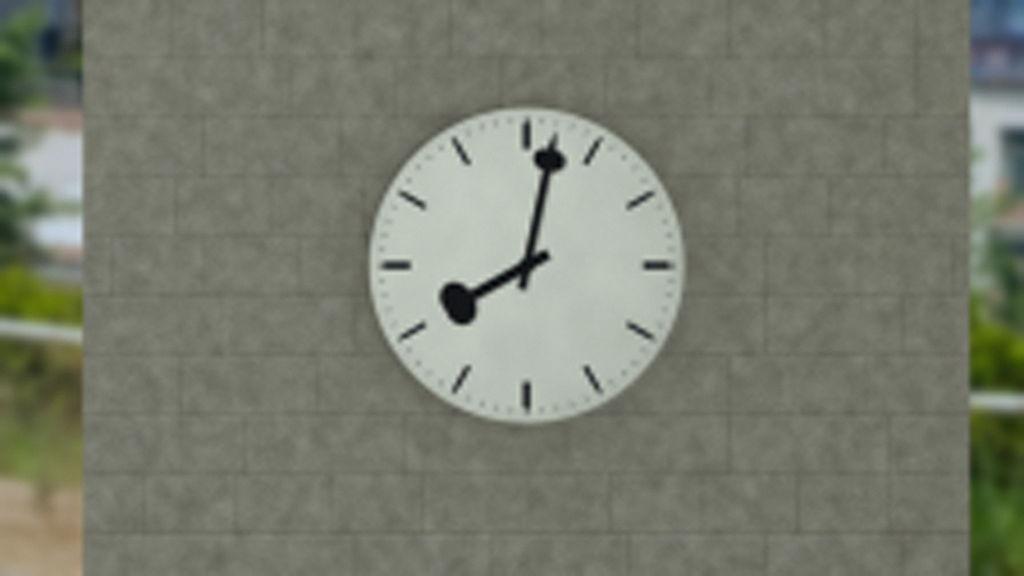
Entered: {"hour": 8, "minute": 2}
